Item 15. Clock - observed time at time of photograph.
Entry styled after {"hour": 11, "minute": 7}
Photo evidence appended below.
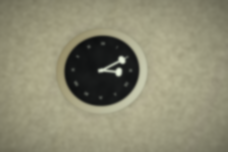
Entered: {"hour": 3, "minute": 10}
